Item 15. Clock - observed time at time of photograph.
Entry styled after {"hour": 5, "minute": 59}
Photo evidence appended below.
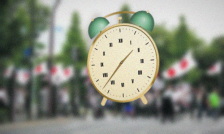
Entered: {"hour": 1, "minute": 37}
